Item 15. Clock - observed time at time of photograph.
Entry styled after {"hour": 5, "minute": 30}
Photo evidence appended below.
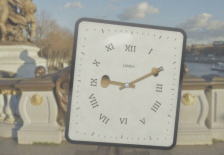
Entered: {"hour": 9, "minute": 10}
